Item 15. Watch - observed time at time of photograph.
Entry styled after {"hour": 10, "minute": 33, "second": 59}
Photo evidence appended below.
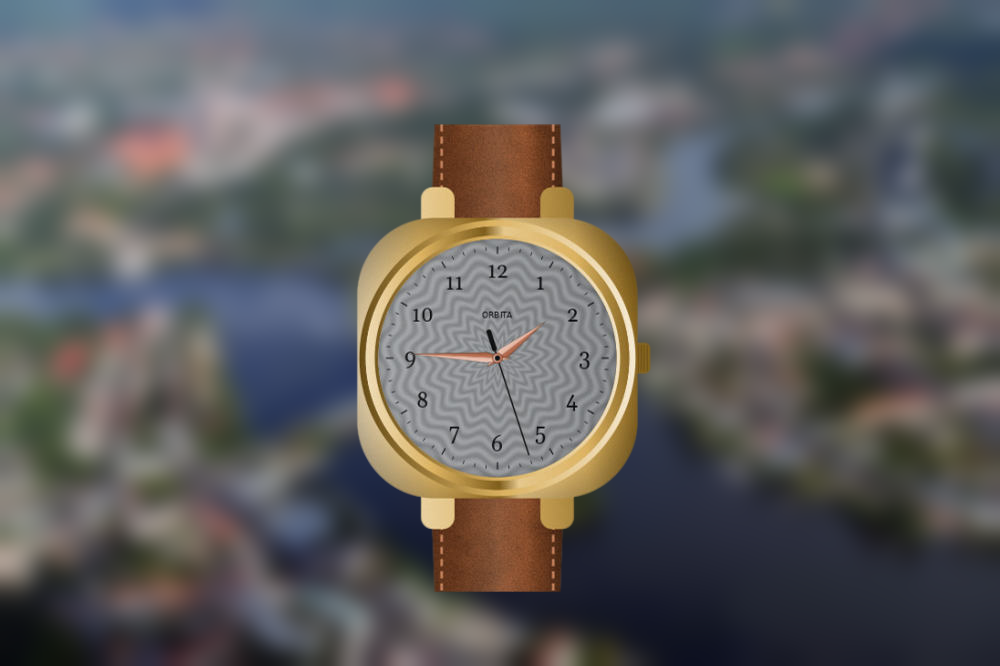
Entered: {"hour": 1, "minute": 45, "second": 27}
